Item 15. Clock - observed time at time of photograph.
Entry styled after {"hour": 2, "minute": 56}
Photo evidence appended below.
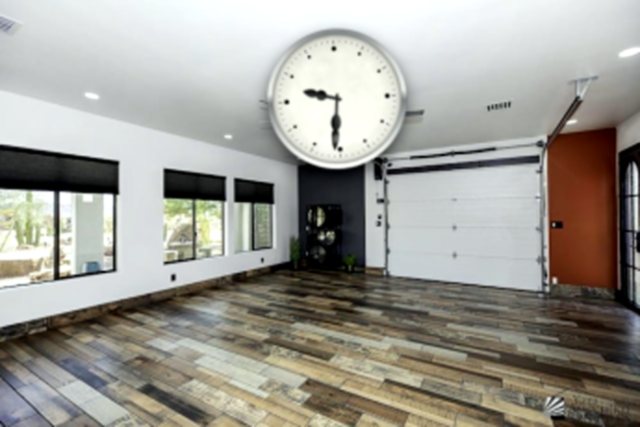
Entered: {"hour": 9, "minute": 31}
